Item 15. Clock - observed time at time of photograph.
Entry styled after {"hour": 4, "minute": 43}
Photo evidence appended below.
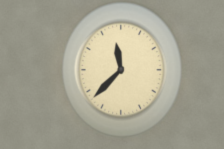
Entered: {"hour": 11, "minute": 38}
